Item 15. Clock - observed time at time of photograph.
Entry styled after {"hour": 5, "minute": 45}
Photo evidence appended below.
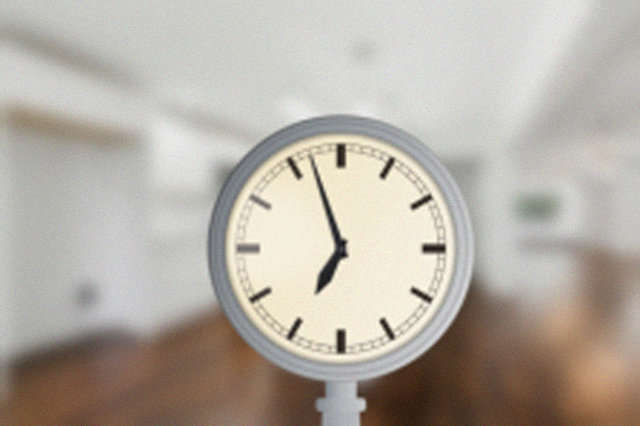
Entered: {"hour": 6, "minute": 57}
